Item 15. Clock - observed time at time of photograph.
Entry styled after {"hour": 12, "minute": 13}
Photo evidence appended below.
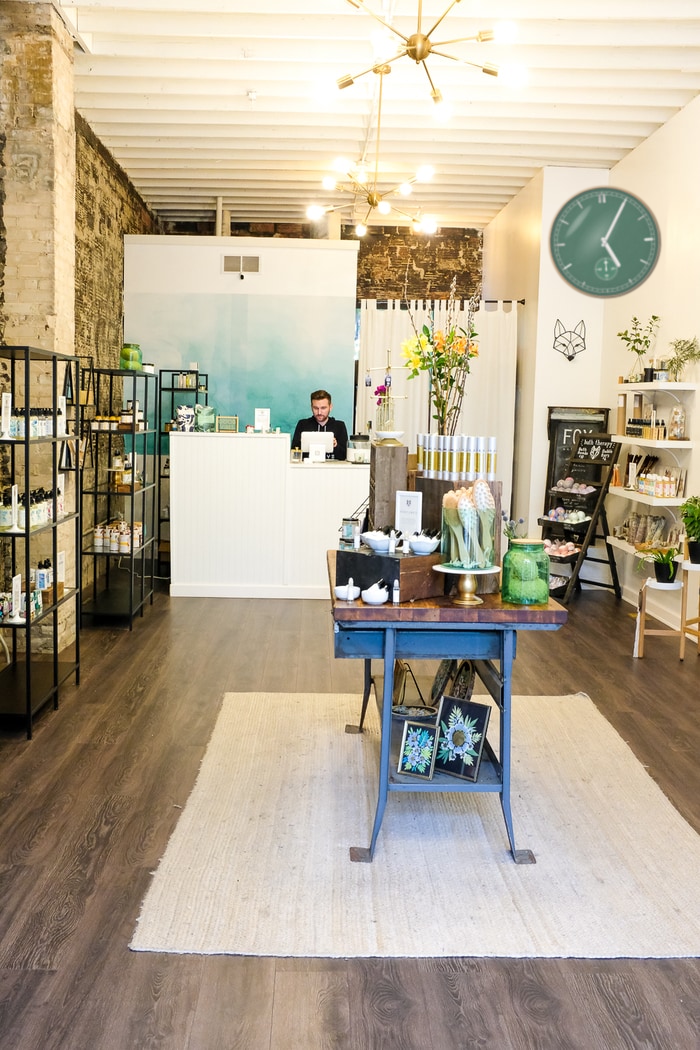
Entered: {"hour": 5, "minute": 5}
